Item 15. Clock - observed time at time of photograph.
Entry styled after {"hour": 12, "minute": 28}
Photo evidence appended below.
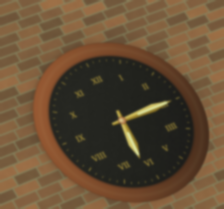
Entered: {"hour": 6, "minute": 15}
